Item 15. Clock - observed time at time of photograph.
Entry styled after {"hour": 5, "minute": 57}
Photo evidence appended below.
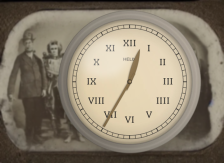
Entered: {"hour": 12, "minute": 35}
